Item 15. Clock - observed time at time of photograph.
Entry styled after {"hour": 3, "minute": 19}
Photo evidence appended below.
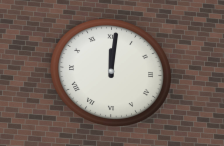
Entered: {"hour": 12, "minute": 1}
